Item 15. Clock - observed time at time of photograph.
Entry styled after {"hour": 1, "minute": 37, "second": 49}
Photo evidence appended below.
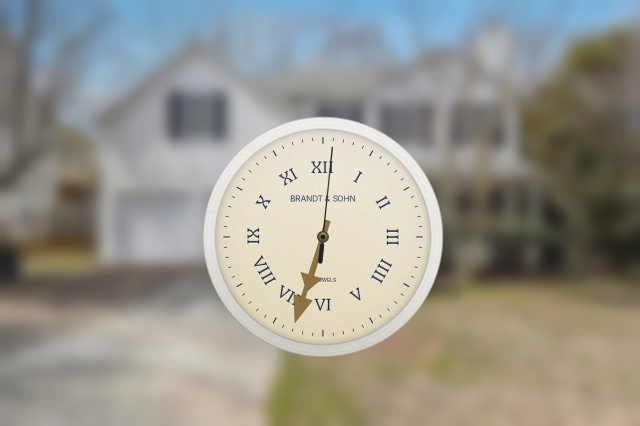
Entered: {"hour": 6, "minute": 33, "second": 1}
